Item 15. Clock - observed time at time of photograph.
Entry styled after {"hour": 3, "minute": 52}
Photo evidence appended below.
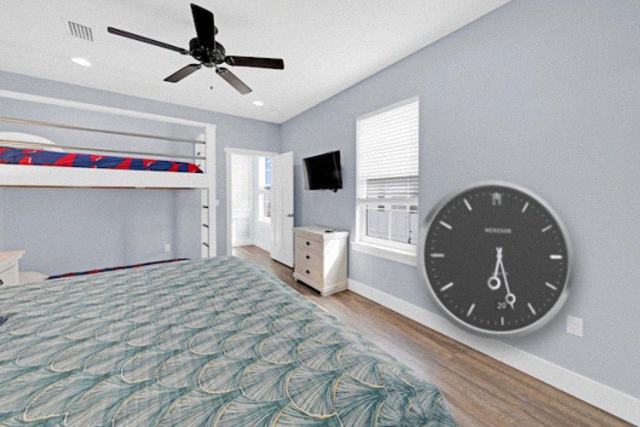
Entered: {"hour": 6, "minute": 28}
